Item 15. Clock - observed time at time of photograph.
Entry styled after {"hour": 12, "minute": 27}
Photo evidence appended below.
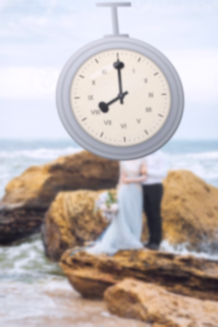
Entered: {"hour": 8, "minute": 0}
